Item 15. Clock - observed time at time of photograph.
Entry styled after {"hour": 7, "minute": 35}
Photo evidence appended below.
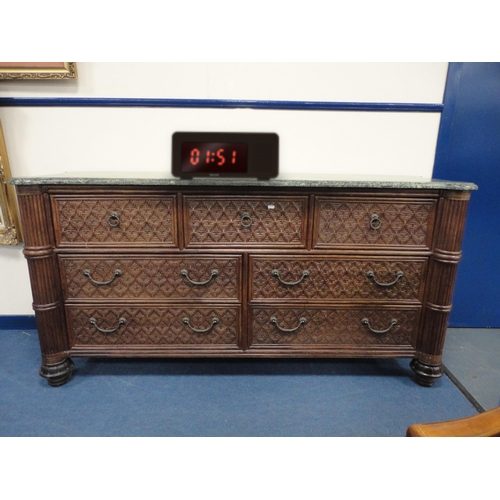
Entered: {"hour": 1, "minute": 51}
